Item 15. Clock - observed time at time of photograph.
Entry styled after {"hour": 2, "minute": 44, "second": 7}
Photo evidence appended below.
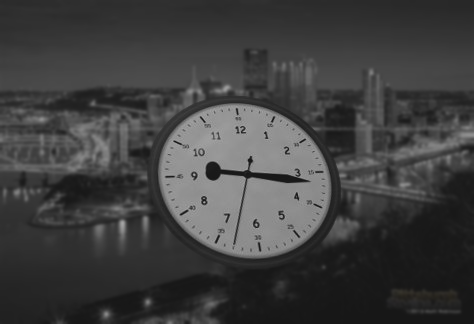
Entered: {"hour": 9, "minute": 16, "second": 33}
